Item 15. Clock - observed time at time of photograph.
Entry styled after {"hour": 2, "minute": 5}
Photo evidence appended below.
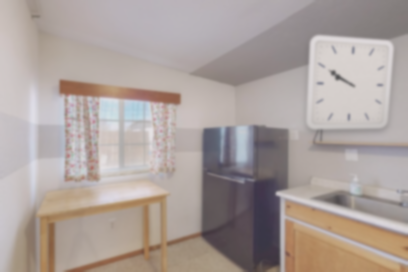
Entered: {"hour": 9, "minute": 50}
